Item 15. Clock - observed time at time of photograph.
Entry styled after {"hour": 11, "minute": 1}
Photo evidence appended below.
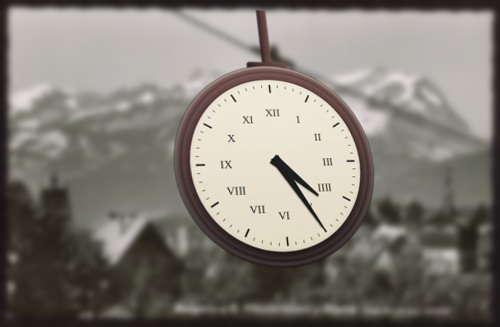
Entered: {"hour": 4, "minute": 25}
